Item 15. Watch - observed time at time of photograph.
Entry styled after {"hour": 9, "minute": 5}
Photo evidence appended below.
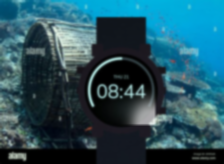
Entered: {"hour": 8, "minute": 44}
